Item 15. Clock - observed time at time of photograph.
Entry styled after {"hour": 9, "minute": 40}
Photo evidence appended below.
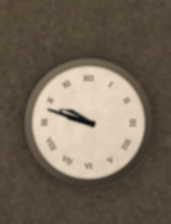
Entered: {"hour": 9, "minute": 48}
